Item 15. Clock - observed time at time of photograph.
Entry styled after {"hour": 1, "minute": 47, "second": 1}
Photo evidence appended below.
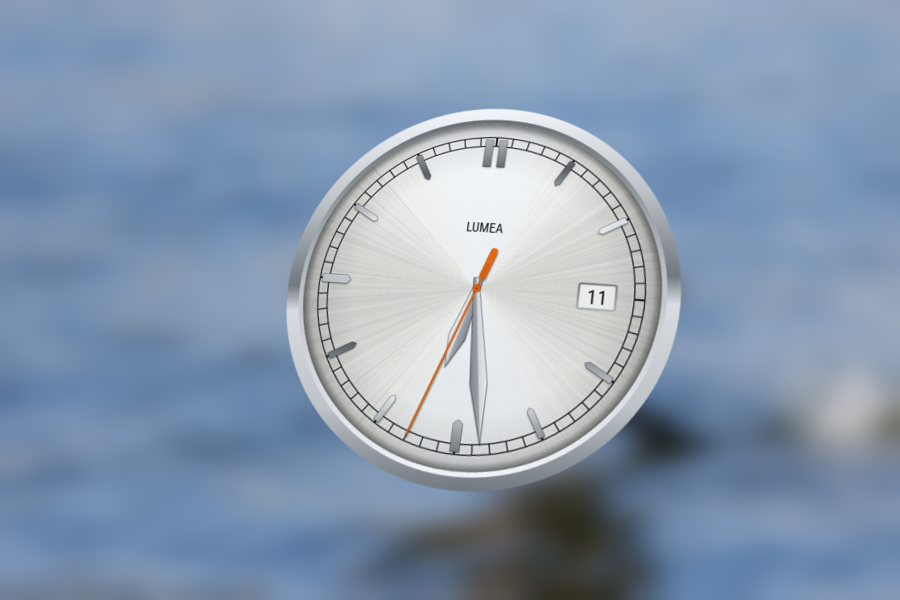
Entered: {"hour": 6, "minute": 28, "second": 33}
